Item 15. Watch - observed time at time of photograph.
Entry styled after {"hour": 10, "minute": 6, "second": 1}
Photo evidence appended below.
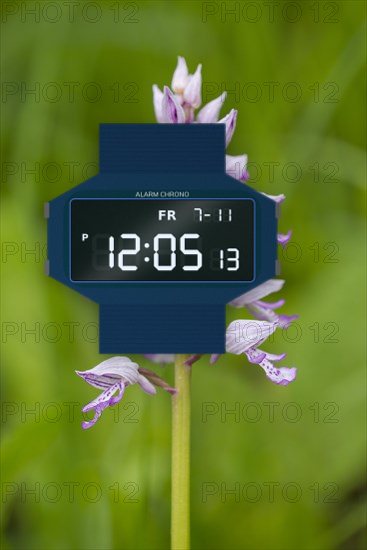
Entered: {"hour": 12, "minute": 5, "second": 13}
